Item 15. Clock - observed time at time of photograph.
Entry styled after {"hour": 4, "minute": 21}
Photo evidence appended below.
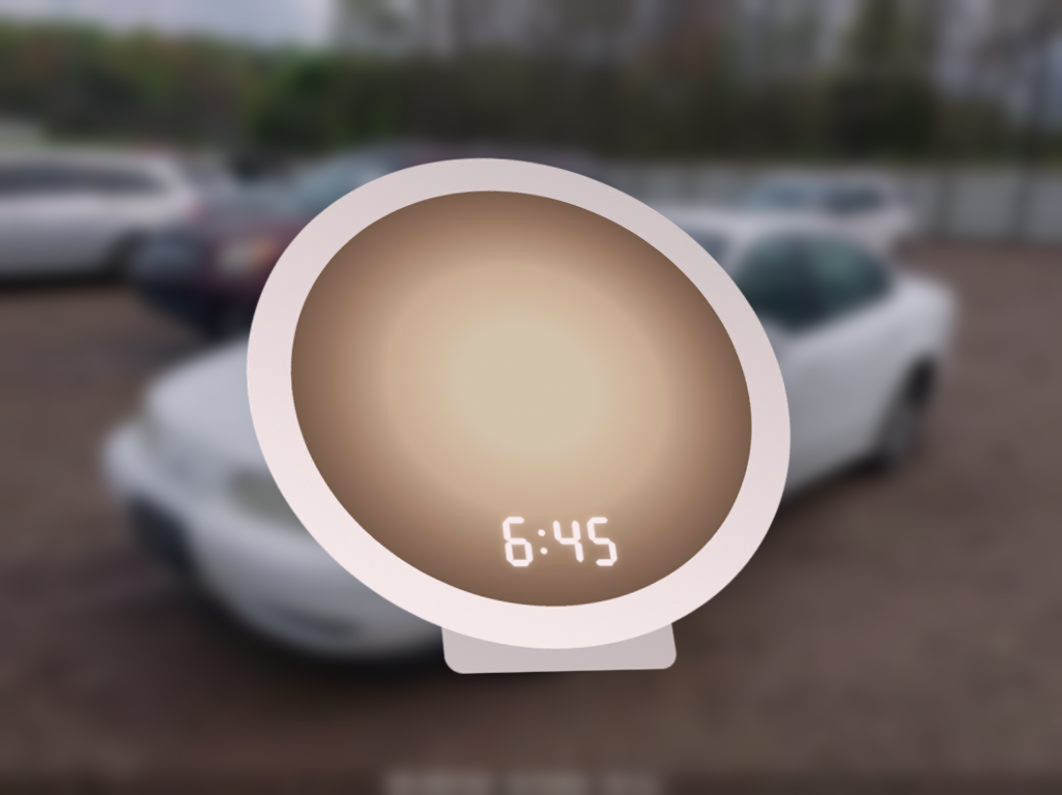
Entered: {"hour": 6, "minute": 45}
